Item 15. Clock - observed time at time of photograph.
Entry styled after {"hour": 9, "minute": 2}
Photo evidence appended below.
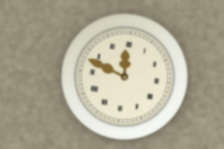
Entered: {"hour": 11, "minute": 48}
